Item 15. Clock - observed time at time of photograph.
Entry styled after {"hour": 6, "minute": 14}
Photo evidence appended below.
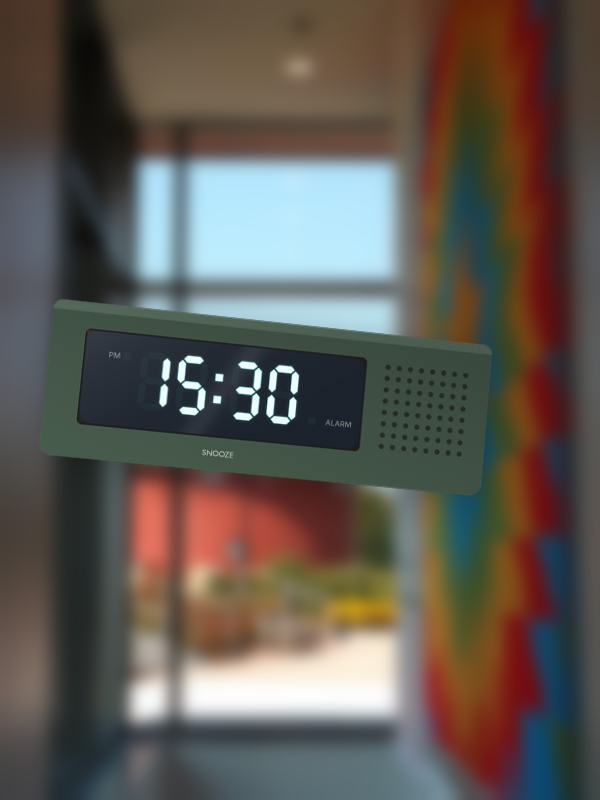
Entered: {"hour": 15, "minute": 30}
